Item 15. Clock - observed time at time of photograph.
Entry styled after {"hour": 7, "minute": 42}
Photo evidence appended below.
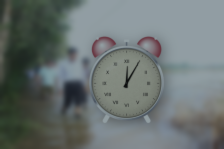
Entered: {"hour": 12, "minute": 5}
